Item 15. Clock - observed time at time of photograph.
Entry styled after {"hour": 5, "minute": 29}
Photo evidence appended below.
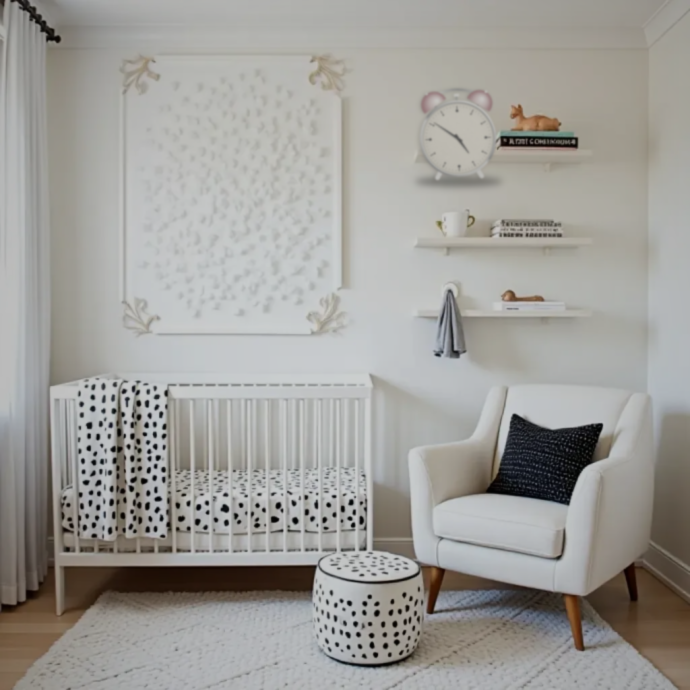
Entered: {"hour": 4, "minute": 51}
